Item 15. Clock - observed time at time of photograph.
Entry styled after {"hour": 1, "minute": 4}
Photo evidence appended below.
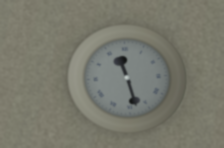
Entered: {"hour": 11, "minute": 28}
